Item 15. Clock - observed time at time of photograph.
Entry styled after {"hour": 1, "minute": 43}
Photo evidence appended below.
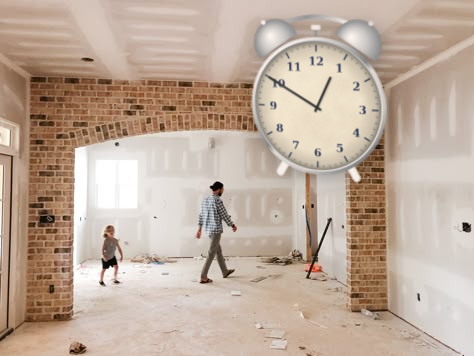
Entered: {"hour": 12, "minute": 50}
